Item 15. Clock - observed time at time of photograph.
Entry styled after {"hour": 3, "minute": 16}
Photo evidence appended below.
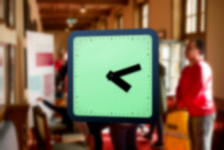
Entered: {"hour": 4, "minute": 12}
